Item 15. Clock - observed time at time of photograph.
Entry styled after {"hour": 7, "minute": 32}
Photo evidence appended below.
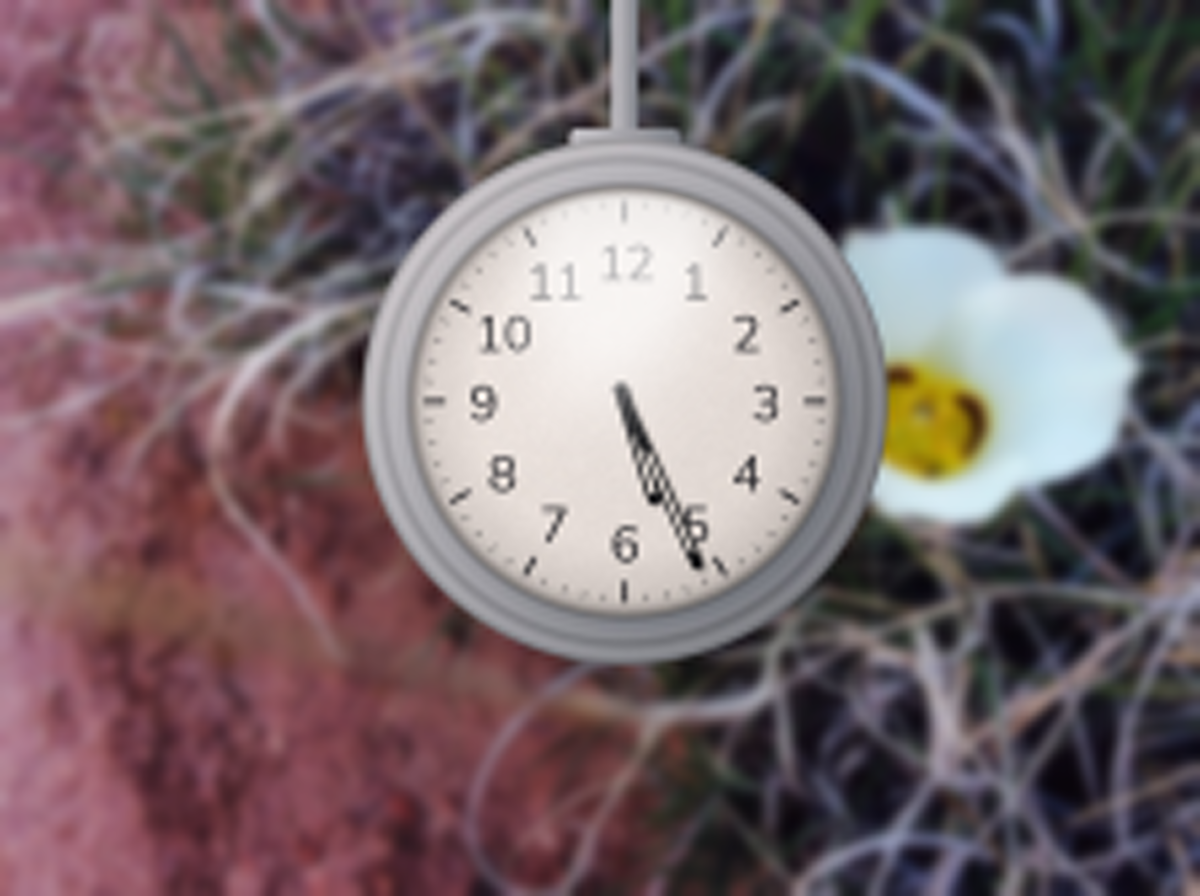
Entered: {"hour": 5, "minute": 26}
